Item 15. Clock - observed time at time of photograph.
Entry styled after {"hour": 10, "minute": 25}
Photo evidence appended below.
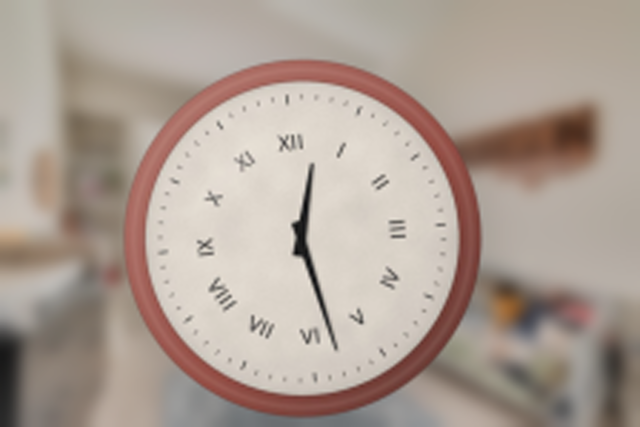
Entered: {"hour": 12, "minute": 28}
